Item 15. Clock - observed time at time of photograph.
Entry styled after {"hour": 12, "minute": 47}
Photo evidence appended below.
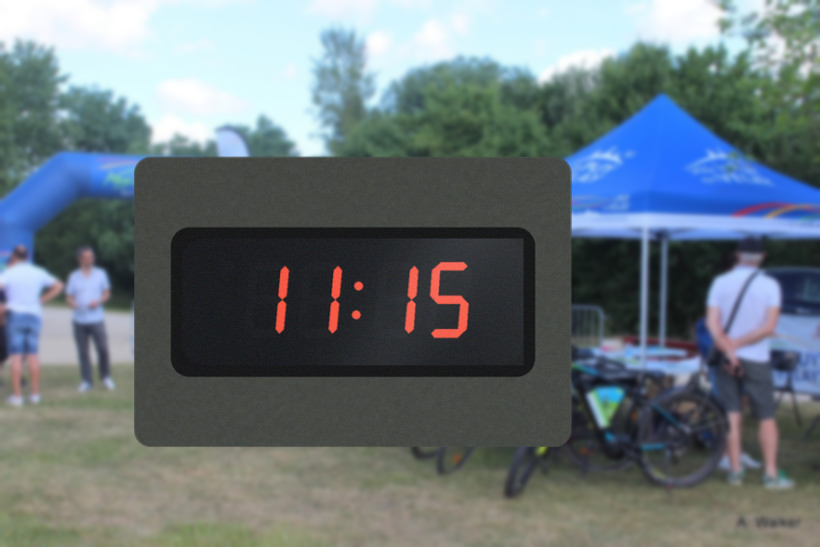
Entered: {"hour": 11, "minute": 15}
